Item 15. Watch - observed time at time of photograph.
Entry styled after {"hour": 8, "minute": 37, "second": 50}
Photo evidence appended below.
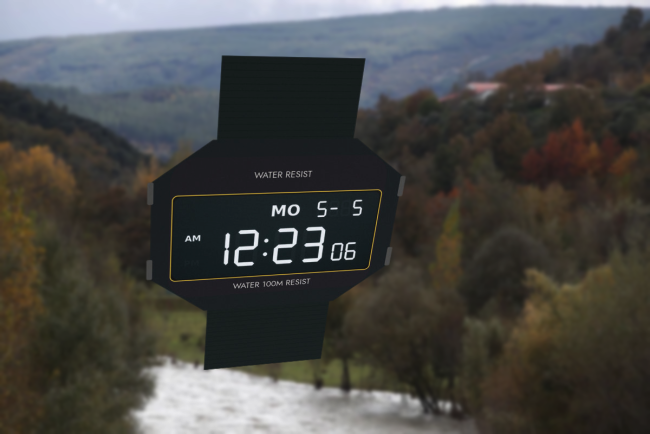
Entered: {"hour": 12, "minute": 23, "second": 6}
